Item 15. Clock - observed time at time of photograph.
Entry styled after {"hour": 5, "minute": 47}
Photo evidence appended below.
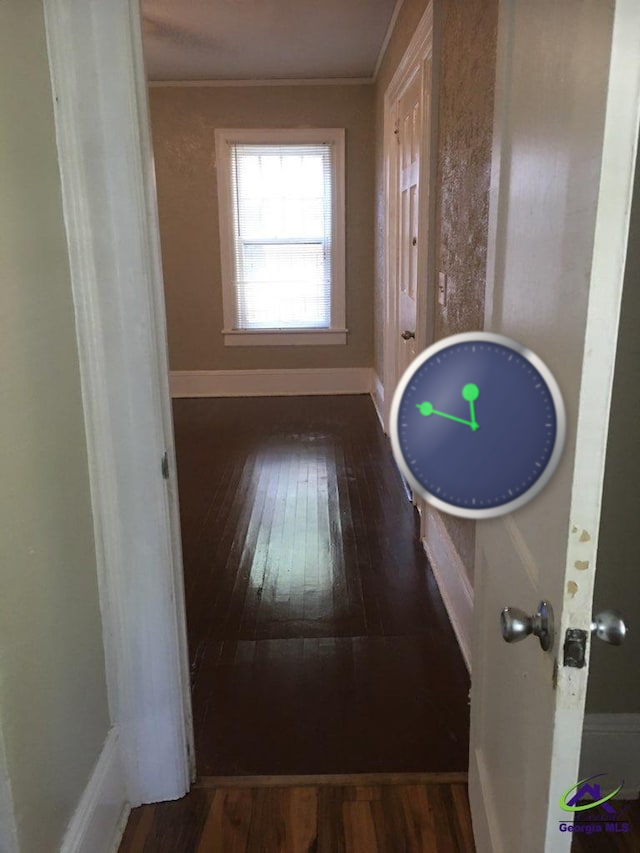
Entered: {"hour": 11, "minute": 48}
